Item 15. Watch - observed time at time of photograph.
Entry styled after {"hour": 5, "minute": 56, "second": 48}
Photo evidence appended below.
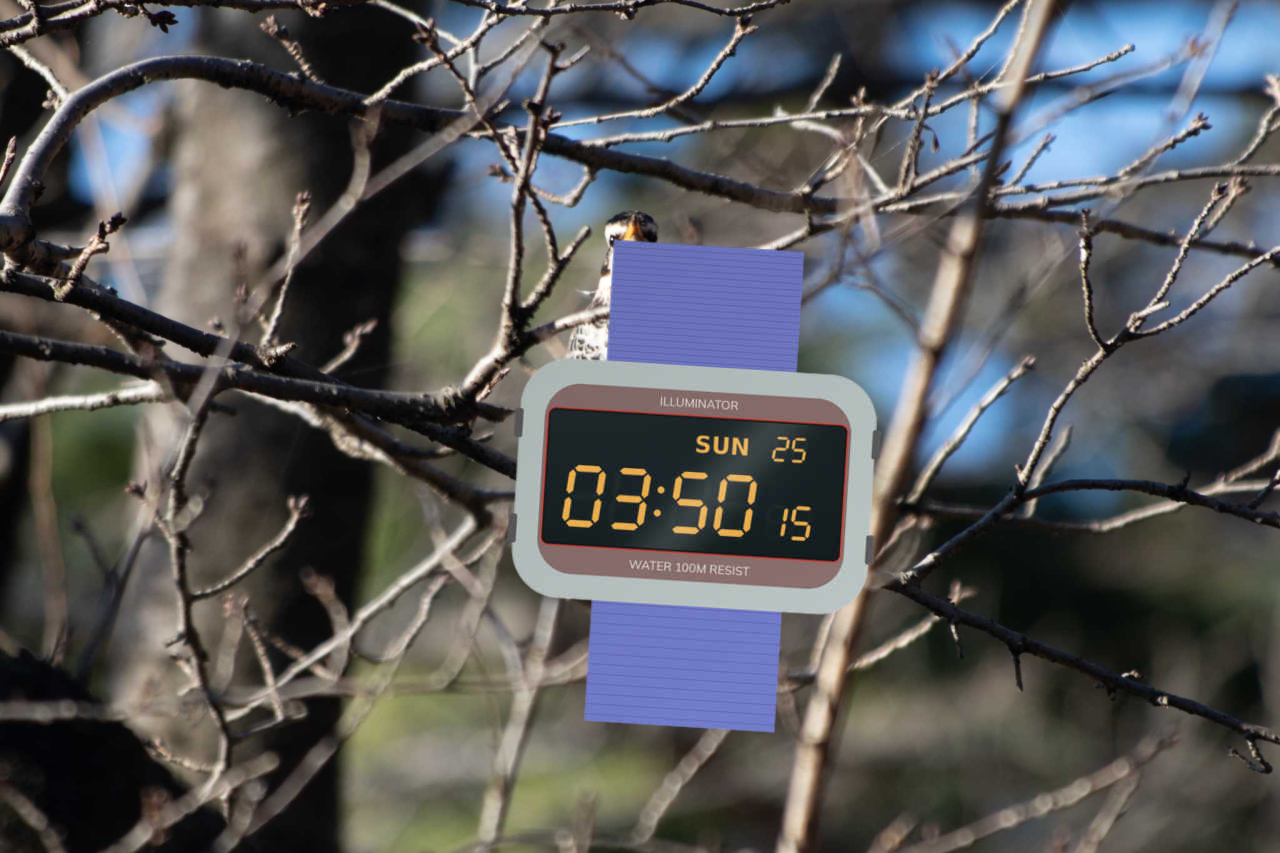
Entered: {"hour": 3, "minute": 50, "second": 15}
